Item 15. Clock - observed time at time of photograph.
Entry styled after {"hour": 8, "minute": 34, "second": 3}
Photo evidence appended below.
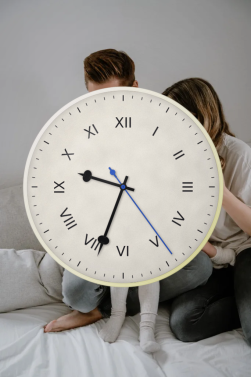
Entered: {"hour": 9, "minute": 33, "second": 24}
